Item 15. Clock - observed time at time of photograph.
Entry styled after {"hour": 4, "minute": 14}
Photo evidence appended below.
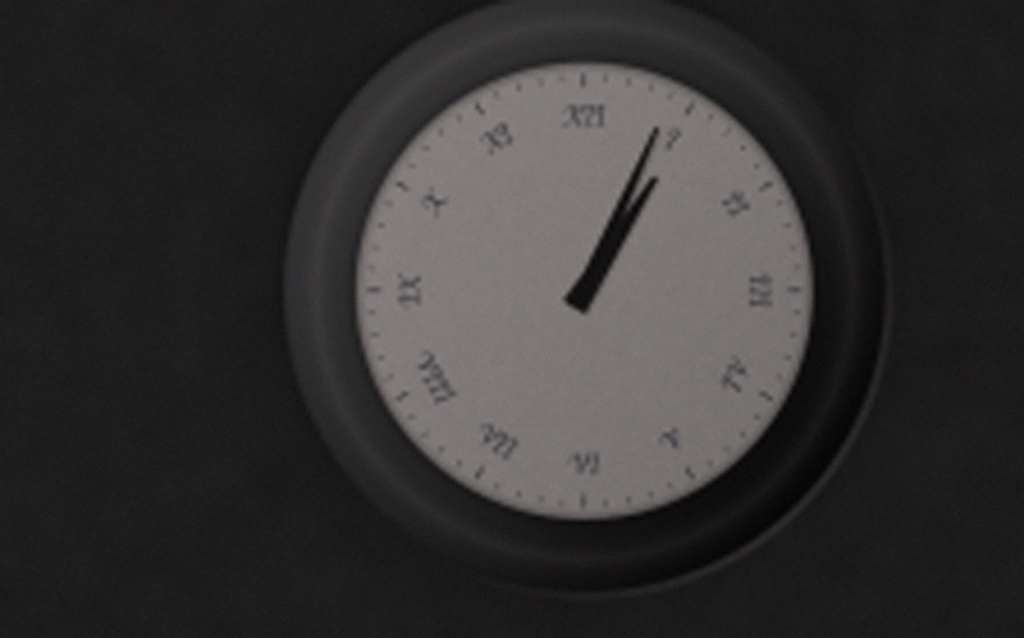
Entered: {"hour": 1, "minute": 4}
